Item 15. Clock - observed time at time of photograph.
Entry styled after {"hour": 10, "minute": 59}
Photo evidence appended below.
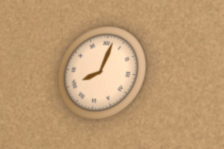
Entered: {"hour": 8, "minute": 2}
